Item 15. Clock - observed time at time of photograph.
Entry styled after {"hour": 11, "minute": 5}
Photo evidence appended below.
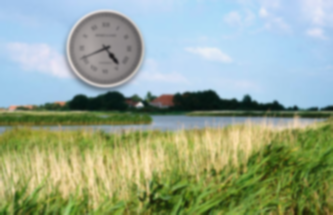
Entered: {"hour": 4, "minute": 41}
